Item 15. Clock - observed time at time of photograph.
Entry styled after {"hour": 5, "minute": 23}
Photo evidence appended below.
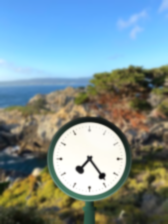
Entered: {"hour": 7, "minute": 24}
